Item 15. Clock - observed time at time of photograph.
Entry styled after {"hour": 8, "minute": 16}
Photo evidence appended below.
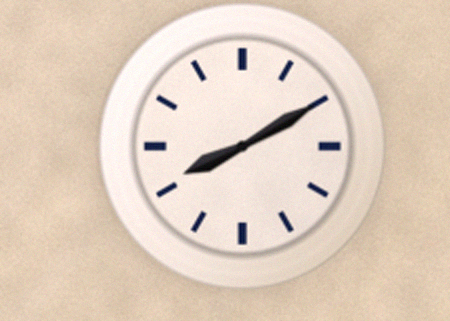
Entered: {"hour": 8, "minute": 10}
